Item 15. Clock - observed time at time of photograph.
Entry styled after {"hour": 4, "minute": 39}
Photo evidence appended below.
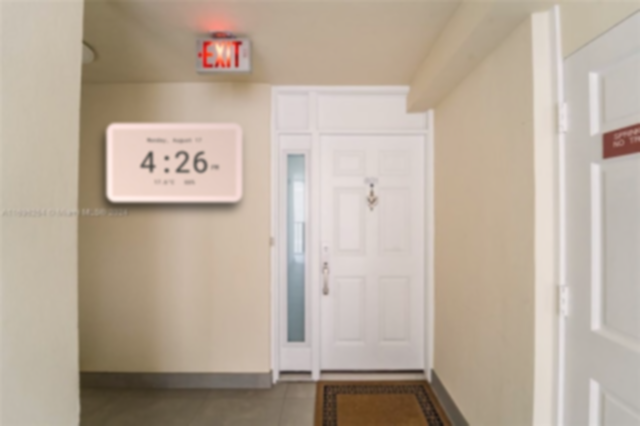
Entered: {"hour": 4, "minute": 26}
